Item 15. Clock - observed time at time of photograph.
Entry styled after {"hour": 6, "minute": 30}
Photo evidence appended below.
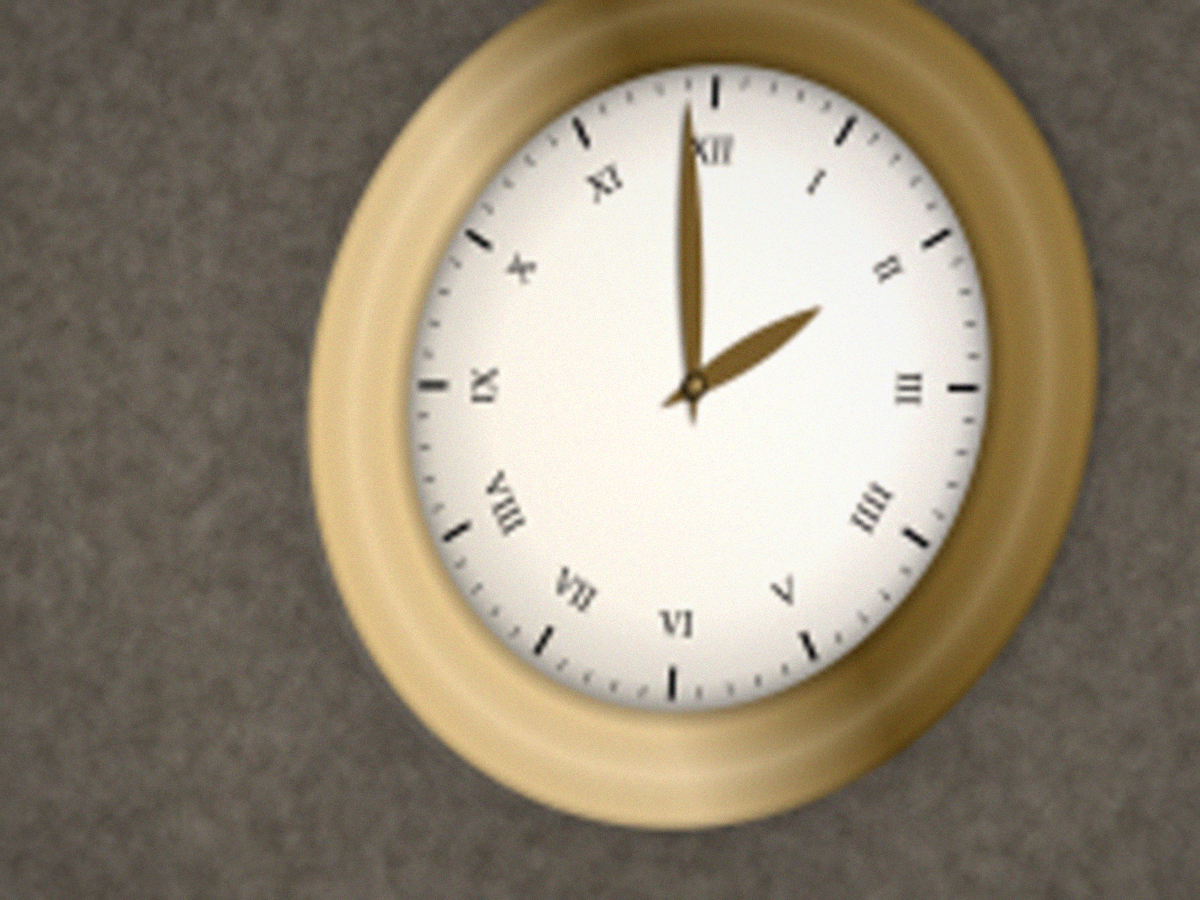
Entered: {"hour": 1, "minute": 59}
